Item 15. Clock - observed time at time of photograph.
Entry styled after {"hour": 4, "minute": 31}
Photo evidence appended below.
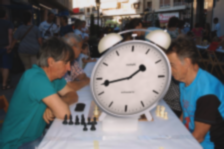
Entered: {"hour": 1, "minute": 43}
